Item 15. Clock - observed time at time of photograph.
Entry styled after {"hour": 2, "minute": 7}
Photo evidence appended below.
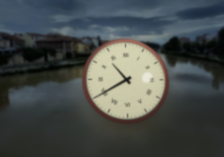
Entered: {"hour": 10, "minute": 40}
